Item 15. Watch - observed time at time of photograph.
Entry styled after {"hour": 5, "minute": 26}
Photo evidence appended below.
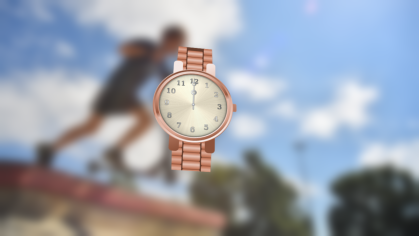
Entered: {"hour": 12, "minute": 0}
